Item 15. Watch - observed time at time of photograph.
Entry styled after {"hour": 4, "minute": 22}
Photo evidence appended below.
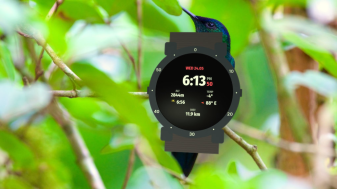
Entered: {"hour": 6, "minute": 13}
